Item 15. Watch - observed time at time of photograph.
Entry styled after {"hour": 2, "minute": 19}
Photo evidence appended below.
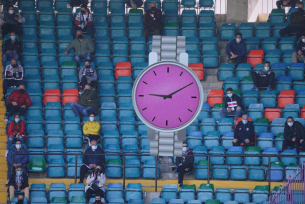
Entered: {"hour": 9, "minute": 10}
